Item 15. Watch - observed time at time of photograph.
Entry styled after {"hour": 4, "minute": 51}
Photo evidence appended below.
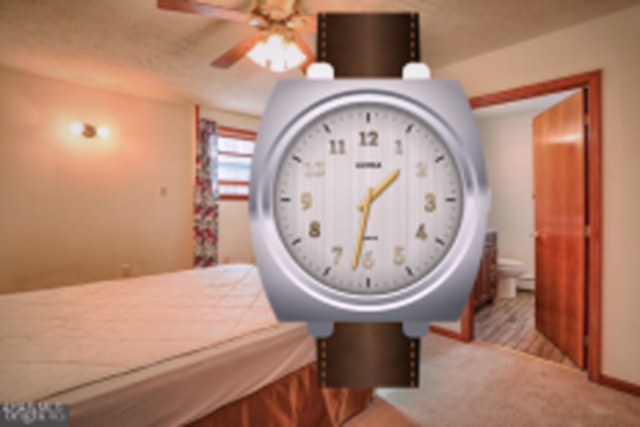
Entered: {"hour": 1, "minute": 32}
